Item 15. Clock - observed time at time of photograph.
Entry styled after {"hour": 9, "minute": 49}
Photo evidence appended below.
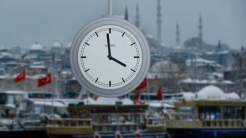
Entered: {"hour": 3, "minute": 59}
